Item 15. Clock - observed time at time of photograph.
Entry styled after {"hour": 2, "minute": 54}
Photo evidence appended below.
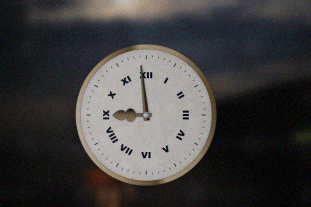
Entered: {"hour": 8, "minute": 59}
